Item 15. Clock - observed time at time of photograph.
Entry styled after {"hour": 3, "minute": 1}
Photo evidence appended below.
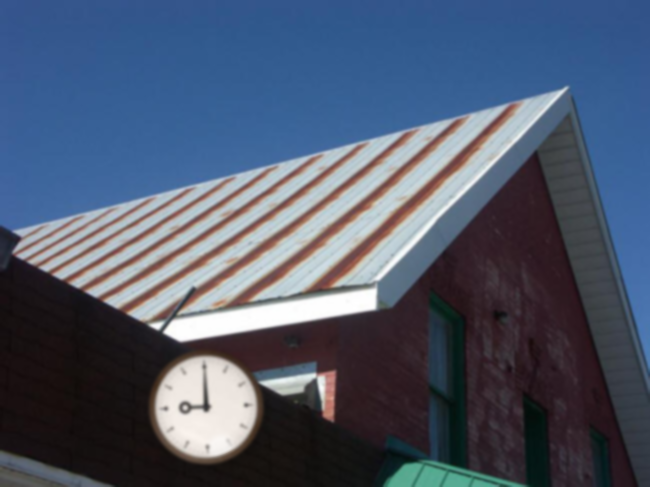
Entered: {"hour": 9, "minute": 0}
